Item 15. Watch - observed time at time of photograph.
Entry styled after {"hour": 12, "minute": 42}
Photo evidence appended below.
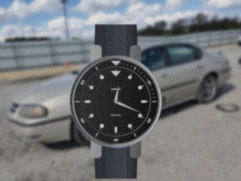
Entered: {"hour": 12, "minute": 19}
